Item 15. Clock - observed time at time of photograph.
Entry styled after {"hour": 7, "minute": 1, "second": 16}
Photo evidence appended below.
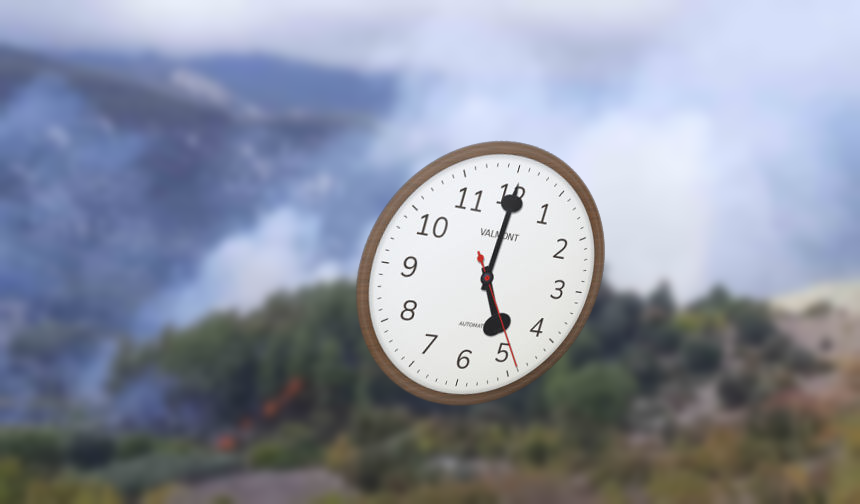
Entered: {"hour": 5, "minute": 0, "second": 24}
